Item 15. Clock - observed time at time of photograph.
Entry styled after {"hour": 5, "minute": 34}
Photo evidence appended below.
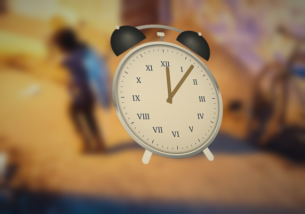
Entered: {"hour": 12, "minute": 7}
